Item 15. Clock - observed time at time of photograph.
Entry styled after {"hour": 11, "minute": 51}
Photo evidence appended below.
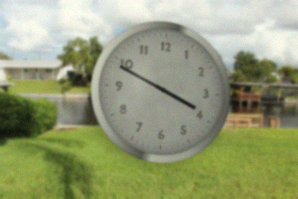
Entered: {"hour": 3, "minute": 49}
